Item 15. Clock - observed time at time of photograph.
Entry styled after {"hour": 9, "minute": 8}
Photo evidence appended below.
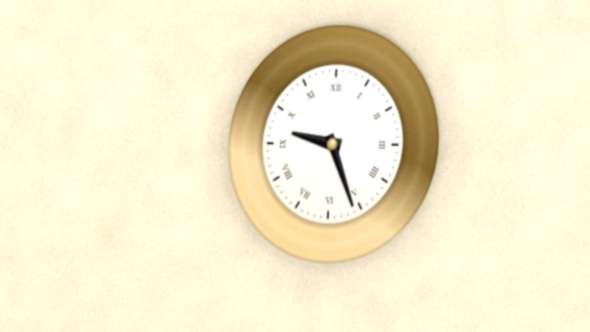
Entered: {"hour": 9, "minute": 26}
